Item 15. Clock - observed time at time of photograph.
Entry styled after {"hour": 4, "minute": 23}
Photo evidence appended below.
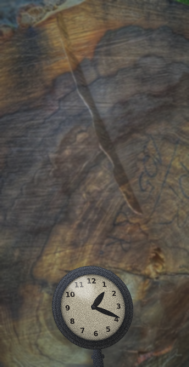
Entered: {"hour": 1, "minute": 19}
